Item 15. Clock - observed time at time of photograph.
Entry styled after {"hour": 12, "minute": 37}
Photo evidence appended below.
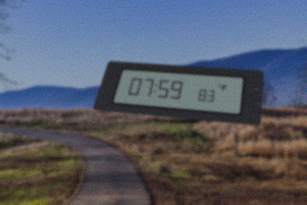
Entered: {"hour": 7, "minute": 59}
